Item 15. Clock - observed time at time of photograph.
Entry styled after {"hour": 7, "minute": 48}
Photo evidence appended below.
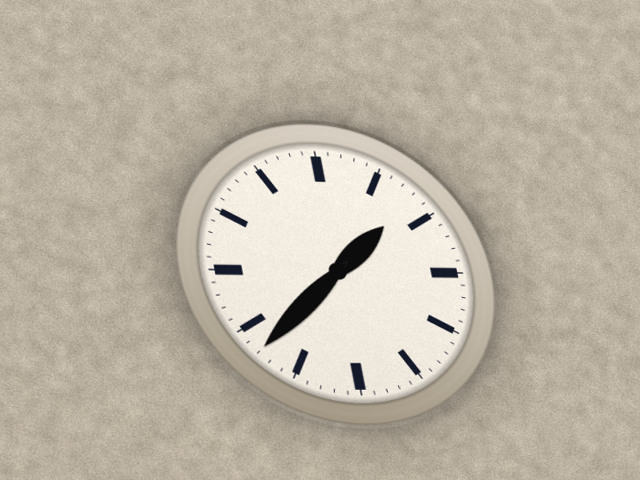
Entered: {"hour": 1, "minute": 38}
